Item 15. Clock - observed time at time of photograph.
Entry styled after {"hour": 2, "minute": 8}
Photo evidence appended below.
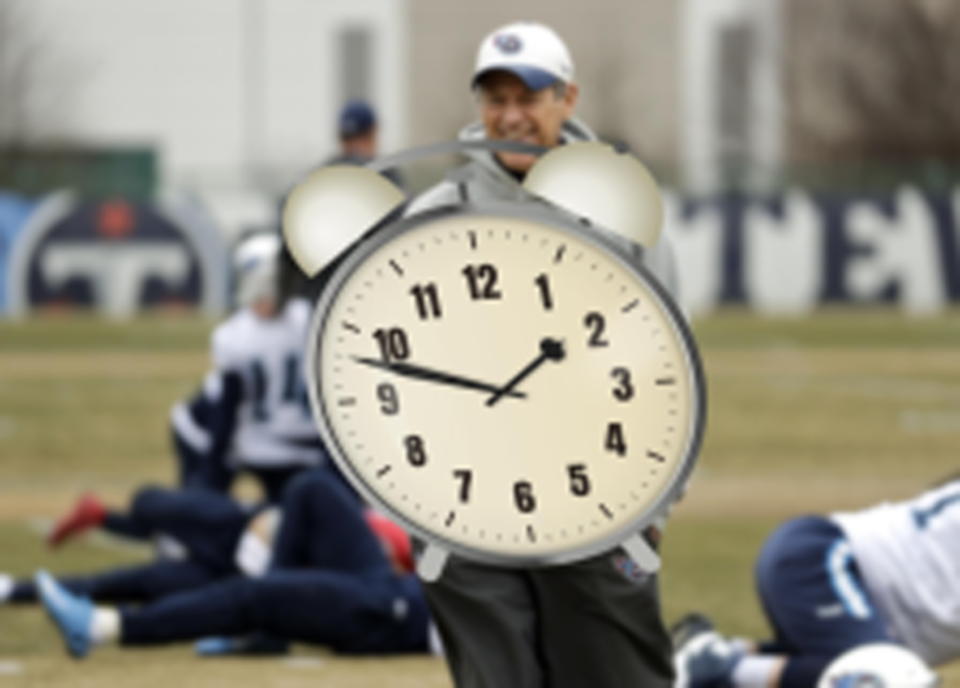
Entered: {"hour": 1, "minute": 48}
